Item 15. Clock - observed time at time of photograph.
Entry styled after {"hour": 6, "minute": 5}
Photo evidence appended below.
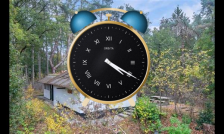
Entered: {"hour": 4, "minute": 20}
